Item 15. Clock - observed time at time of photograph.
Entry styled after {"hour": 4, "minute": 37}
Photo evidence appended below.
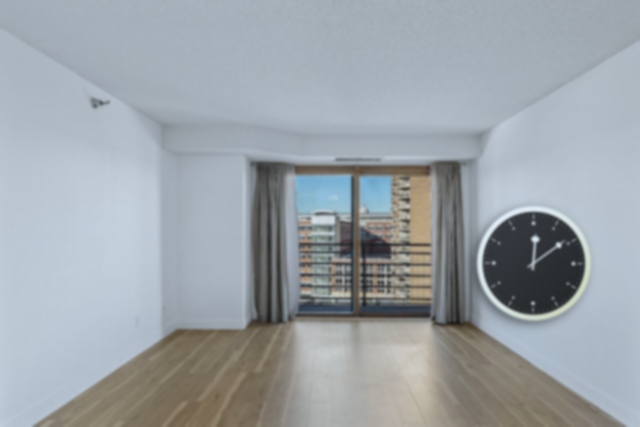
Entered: {"hour": 12, "minute": 9}
